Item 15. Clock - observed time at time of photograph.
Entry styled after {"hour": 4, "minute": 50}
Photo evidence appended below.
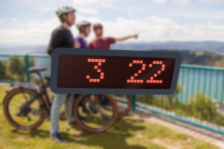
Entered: {"hour": 3, "minute": 22}
